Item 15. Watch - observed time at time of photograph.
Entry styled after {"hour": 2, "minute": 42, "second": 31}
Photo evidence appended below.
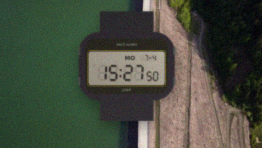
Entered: {"hour": 15, "minute": 27, "second": 50}
